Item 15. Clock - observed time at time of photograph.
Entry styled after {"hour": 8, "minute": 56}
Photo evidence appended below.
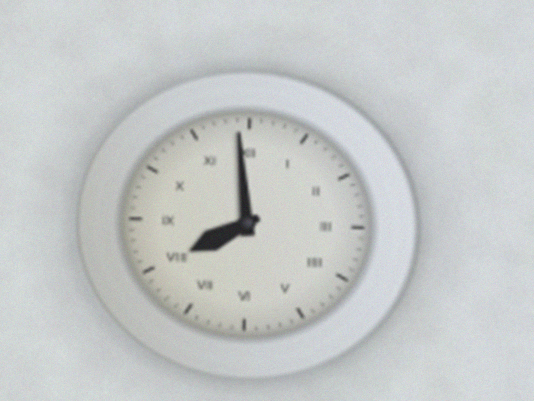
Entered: {"hour": 7, "minute": 59}
